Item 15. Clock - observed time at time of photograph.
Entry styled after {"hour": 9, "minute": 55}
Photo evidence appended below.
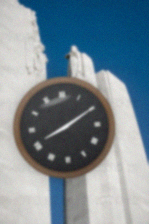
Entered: {"hour": 8, "minute": 10}
